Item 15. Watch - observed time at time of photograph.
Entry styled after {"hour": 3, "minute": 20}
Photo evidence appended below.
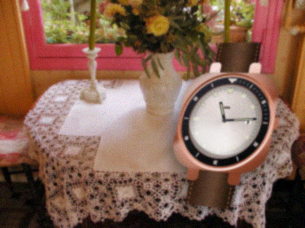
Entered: {"hour": 11, "minute": 14}
